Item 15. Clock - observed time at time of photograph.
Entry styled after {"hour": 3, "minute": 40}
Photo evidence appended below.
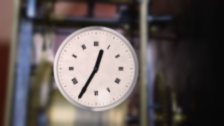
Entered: {"hour": 12, "minute": 35}
